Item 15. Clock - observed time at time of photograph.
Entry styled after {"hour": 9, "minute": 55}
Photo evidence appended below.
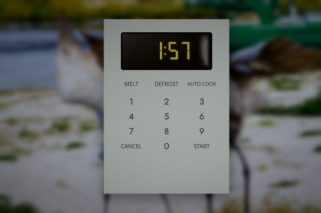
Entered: {"hour": 1, "minute": 57}
